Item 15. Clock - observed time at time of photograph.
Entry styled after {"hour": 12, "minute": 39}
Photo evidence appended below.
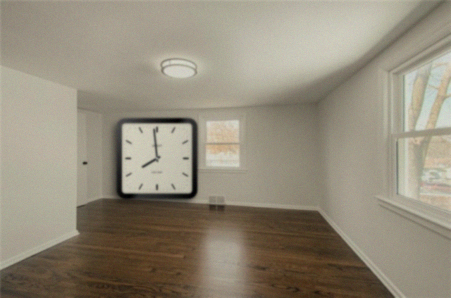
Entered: {"hour": 7, "minute": 59}
